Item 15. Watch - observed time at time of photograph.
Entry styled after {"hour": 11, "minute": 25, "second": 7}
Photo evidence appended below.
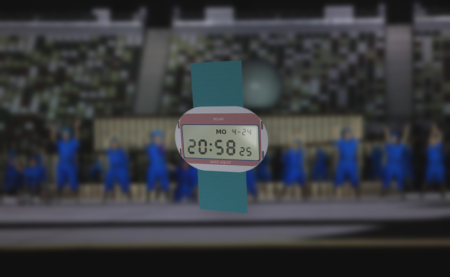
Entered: {"hour": 20, "minute": 58, "second": 25}
